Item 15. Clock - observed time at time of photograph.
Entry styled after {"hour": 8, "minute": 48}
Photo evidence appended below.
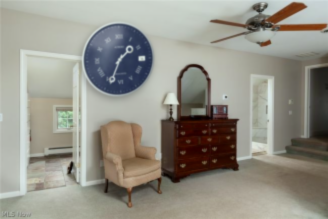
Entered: {"hour": 1, "minute": 34}
